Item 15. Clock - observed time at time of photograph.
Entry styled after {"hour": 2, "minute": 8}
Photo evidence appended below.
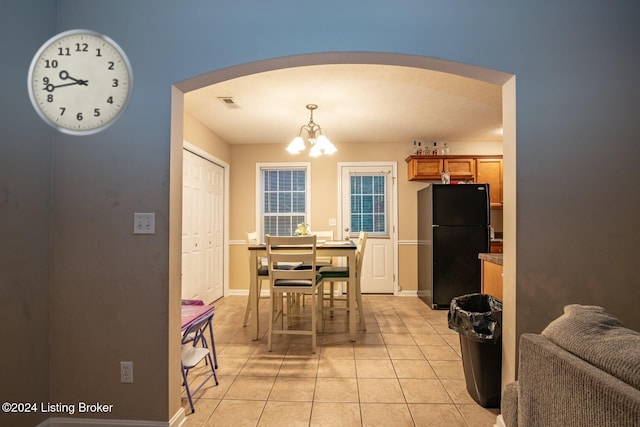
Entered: {"hour": 9, "minute": 43}
